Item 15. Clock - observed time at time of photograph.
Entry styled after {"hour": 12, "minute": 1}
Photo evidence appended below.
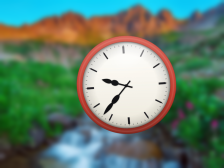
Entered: {"hour": 9, "minute": 37}
